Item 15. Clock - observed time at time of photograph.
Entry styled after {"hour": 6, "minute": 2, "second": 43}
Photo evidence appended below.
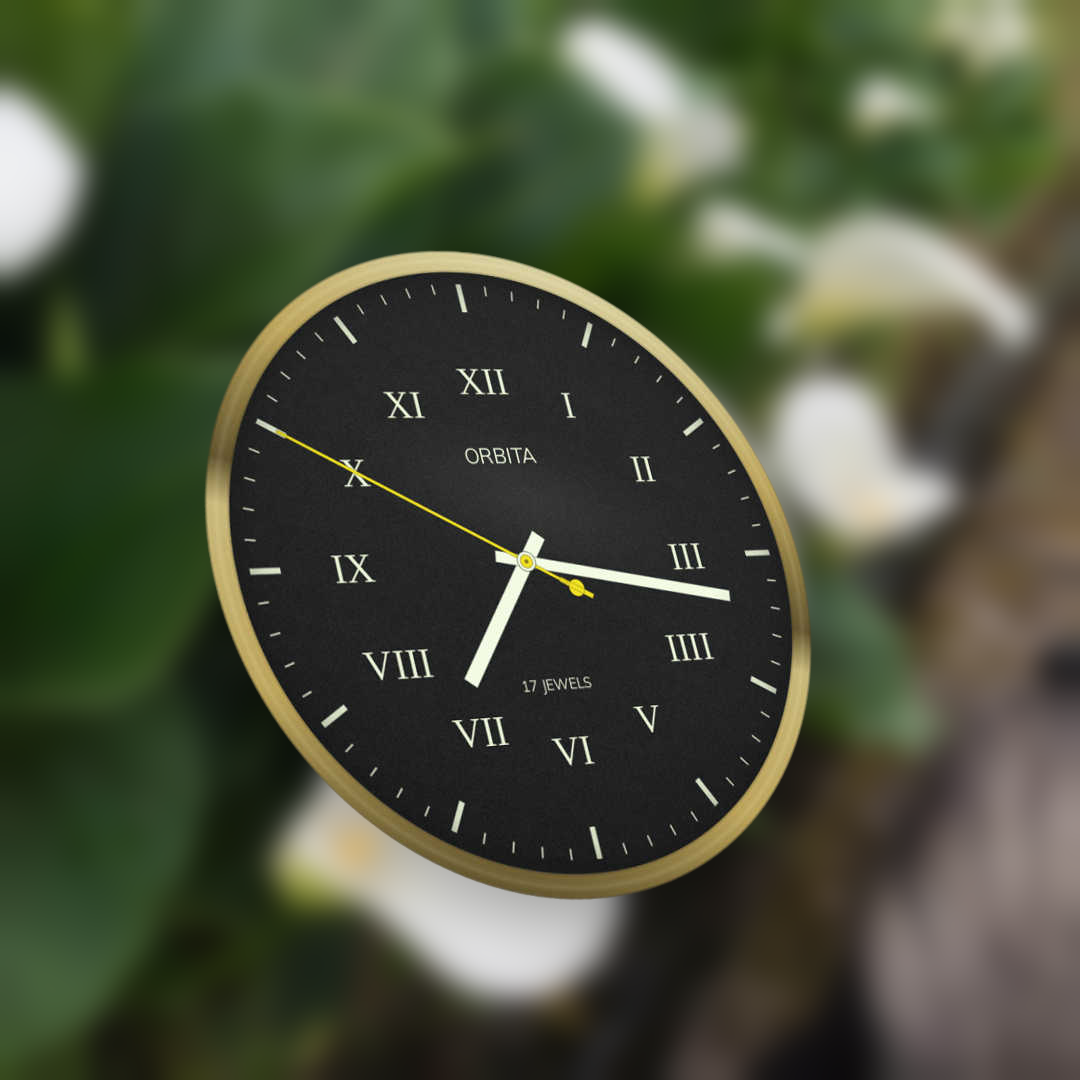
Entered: {"hour": 7, "minute": 16, "second": 50}
